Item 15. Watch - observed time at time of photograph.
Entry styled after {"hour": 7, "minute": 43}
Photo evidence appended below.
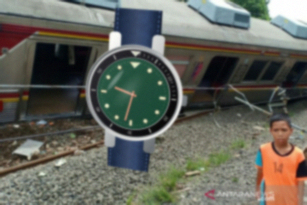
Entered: {"hour": 9, "minute": 32}
